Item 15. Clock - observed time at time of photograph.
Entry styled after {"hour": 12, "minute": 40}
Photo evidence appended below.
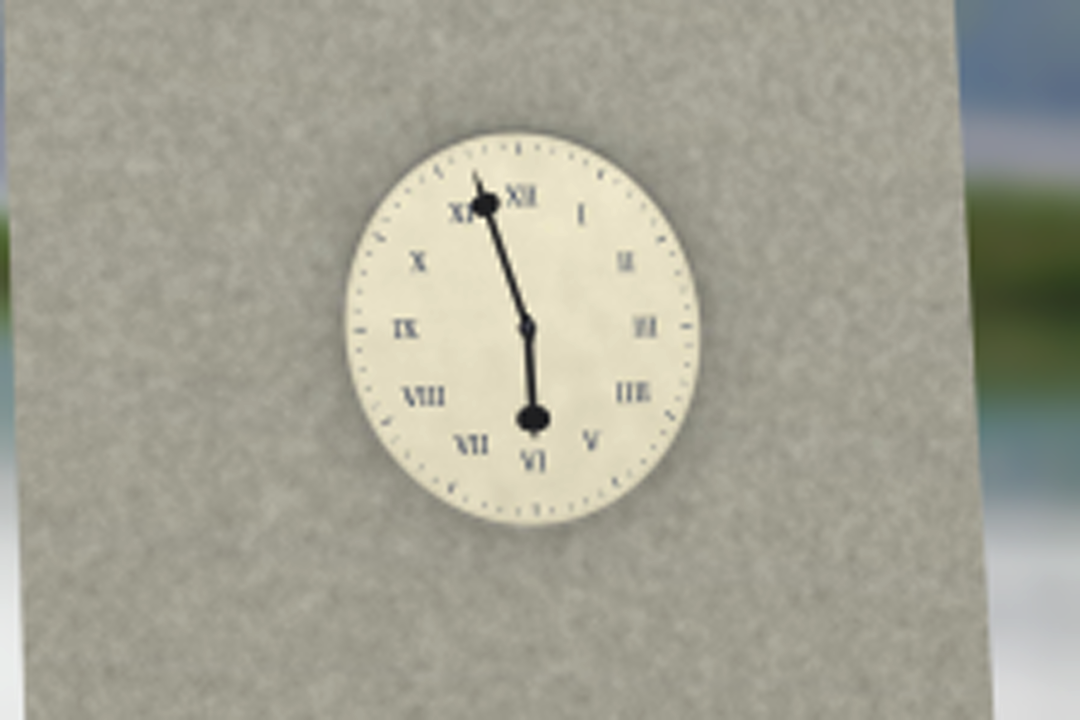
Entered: {"hour": 5, "minute": 57}
